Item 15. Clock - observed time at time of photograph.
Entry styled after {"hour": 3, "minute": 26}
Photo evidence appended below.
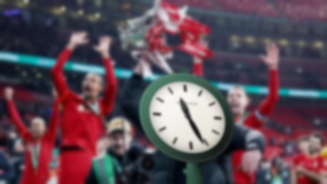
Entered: {"hour": 11, "minute": 26}
